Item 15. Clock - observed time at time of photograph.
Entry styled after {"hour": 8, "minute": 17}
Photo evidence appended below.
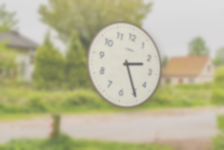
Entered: {"hour": 2, "minute": 25}
